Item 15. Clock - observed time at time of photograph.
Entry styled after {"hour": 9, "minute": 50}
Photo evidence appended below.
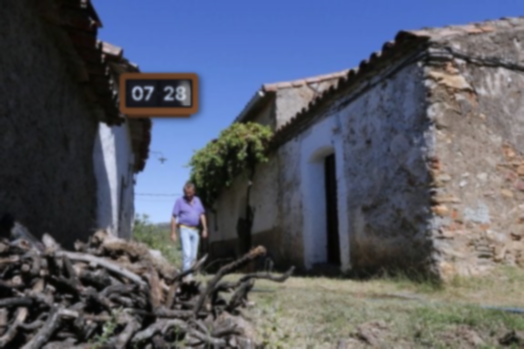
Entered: {"hour": 7, "minute": 28}
